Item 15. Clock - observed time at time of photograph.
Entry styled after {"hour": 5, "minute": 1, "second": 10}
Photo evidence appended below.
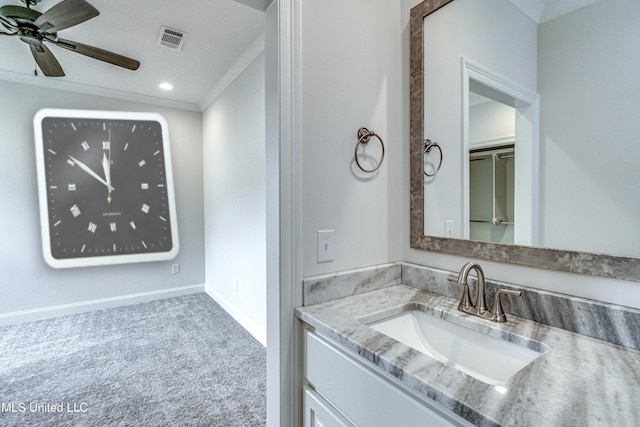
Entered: {"hour": 11, "minute": 51, "second": 1}
